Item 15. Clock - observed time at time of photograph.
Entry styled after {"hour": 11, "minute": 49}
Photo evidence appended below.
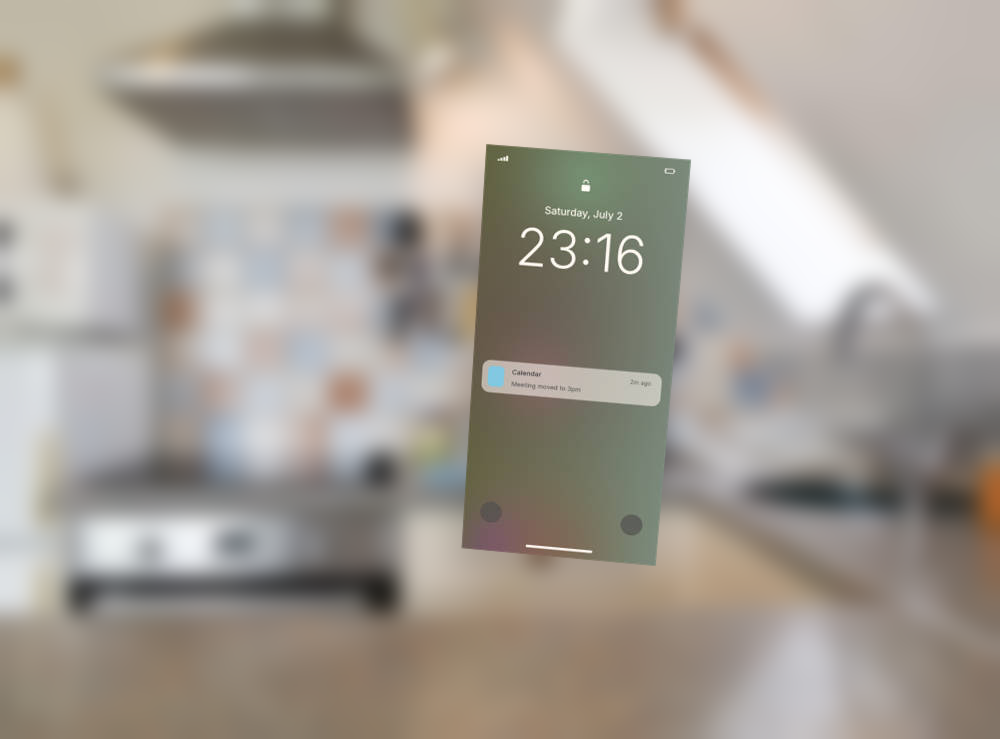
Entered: {"hour": 23, "minute": 16}
